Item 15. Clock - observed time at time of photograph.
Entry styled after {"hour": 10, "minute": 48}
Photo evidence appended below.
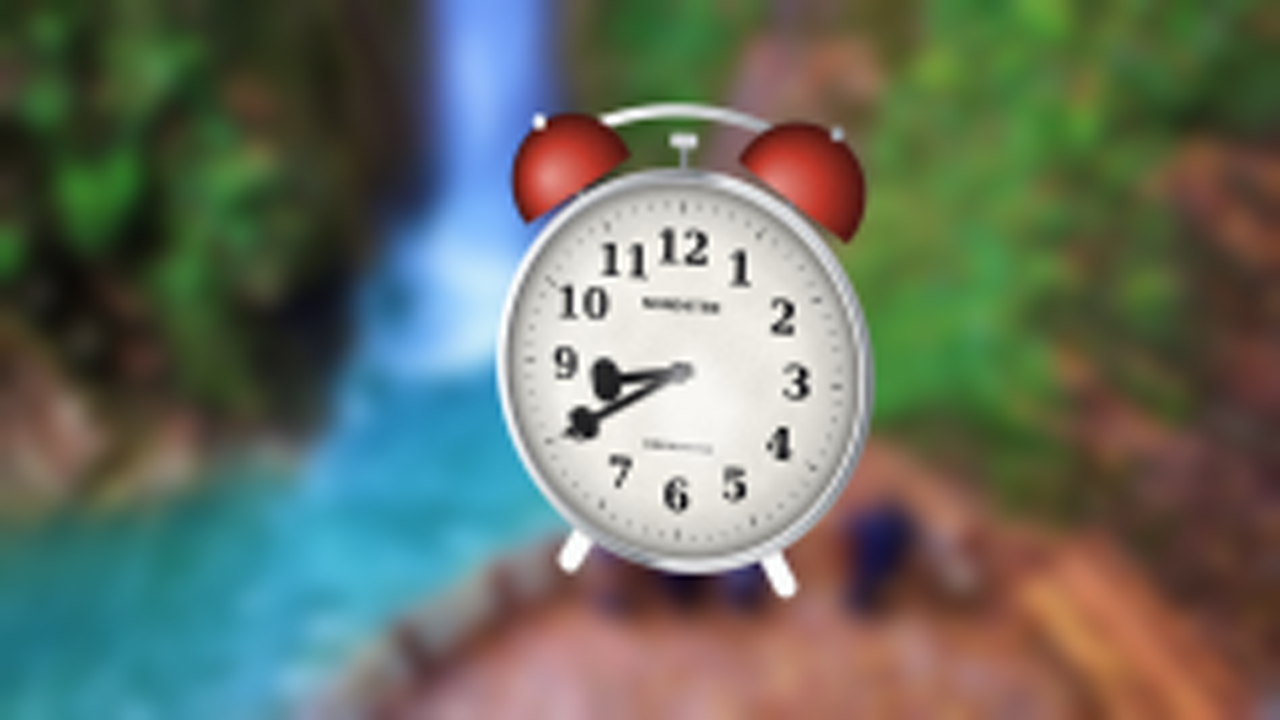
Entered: {"hour": 8, "minute": 40}
